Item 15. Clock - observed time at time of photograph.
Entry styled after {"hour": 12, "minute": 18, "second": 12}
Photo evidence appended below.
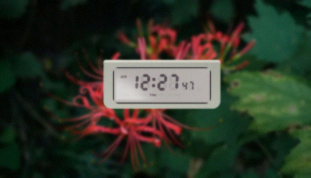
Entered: {"hour": 12, "minute": 27, "second": 47}
